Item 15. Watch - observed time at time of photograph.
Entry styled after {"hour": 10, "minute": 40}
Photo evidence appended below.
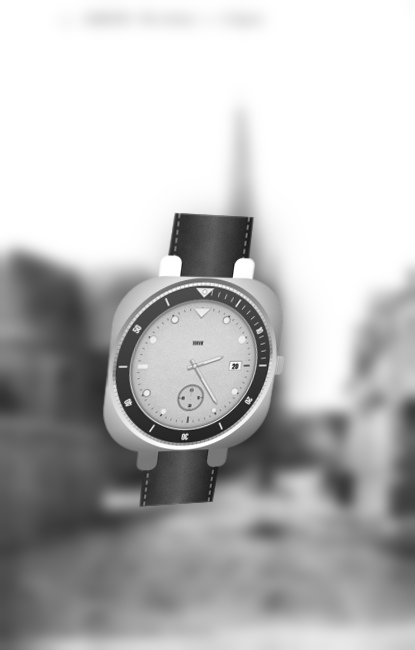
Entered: {"hour": 2, "minute": 24}
